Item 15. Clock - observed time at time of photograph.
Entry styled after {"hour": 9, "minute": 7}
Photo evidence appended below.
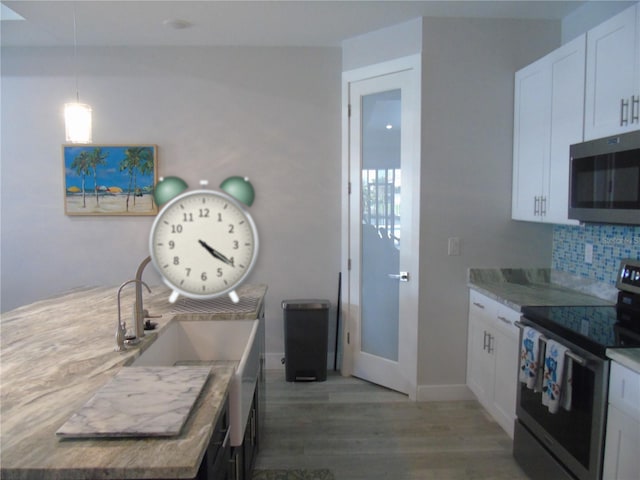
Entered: {"hour": 4, "minute": 21}
